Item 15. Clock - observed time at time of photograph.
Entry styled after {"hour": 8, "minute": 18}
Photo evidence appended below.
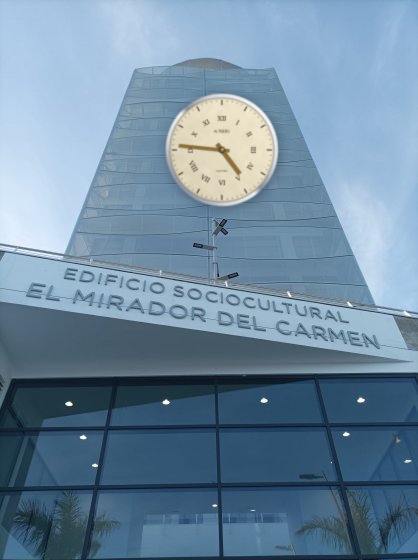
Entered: {"hour": 4, "minute": 46}
